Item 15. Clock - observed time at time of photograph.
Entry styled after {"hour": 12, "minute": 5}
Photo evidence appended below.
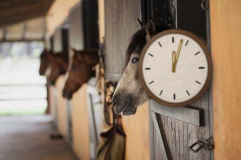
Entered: {"hour": 12, "minute": 3}
